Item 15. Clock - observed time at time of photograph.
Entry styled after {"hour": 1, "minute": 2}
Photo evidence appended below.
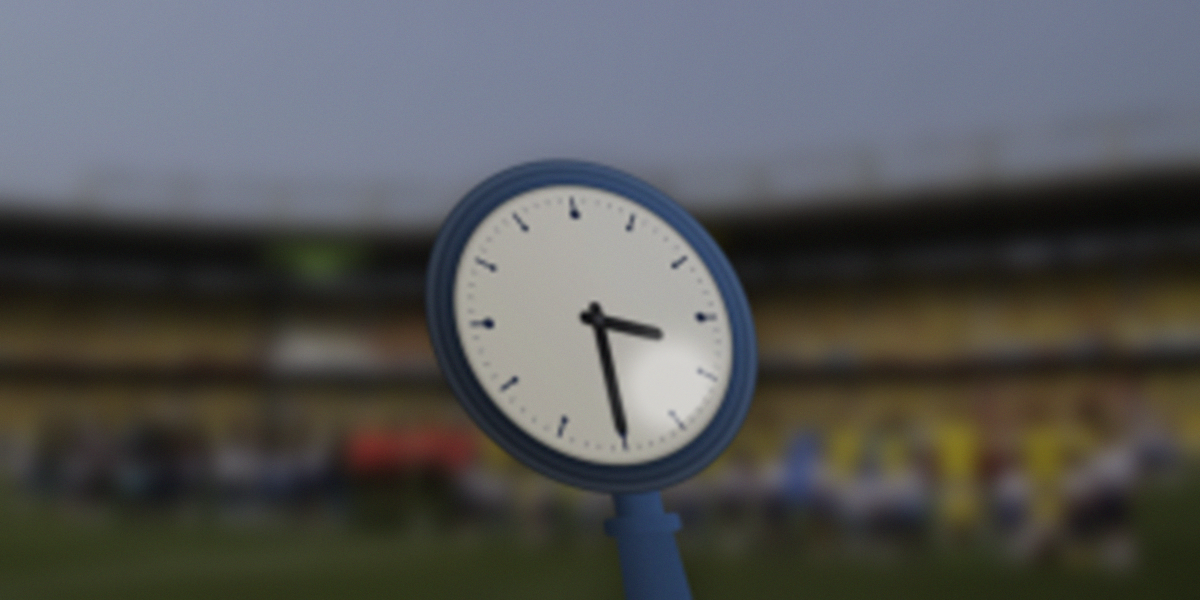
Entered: {"hour": 3, "minute": 30}
